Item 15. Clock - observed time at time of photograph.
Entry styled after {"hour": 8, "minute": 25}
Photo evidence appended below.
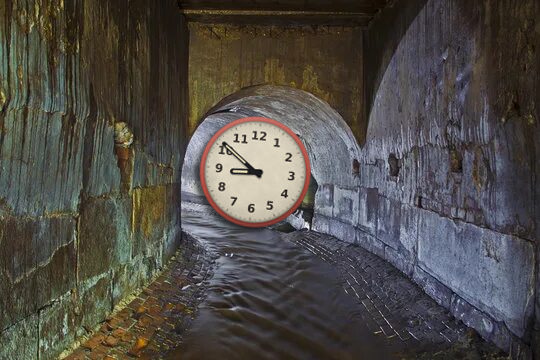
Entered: {"hour": 8, "minute": 51}
